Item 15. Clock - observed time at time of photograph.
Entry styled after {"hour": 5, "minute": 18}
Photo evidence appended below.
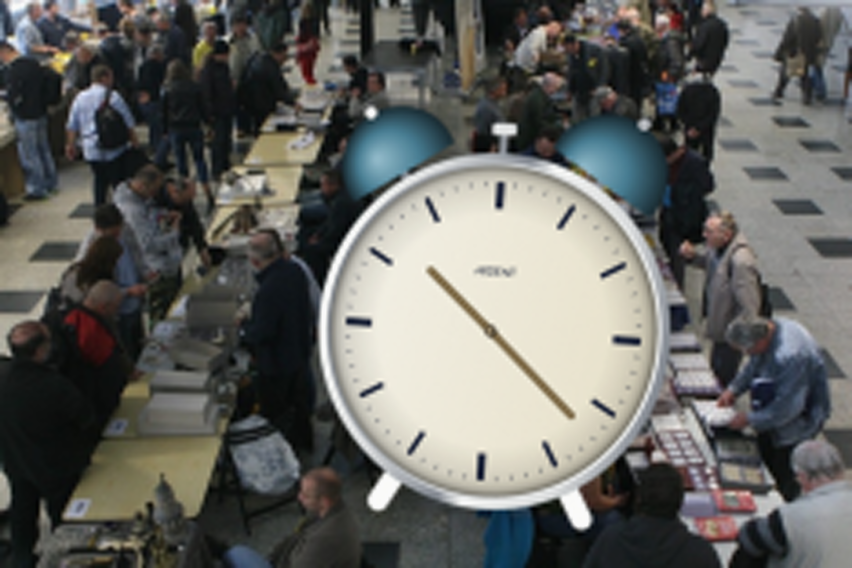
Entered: {"hour": 10, "minute": 22}
